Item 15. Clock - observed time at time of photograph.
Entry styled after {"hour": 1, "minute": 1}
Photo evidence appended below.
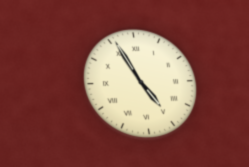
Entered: {"hour": 4, "minute": 56}
